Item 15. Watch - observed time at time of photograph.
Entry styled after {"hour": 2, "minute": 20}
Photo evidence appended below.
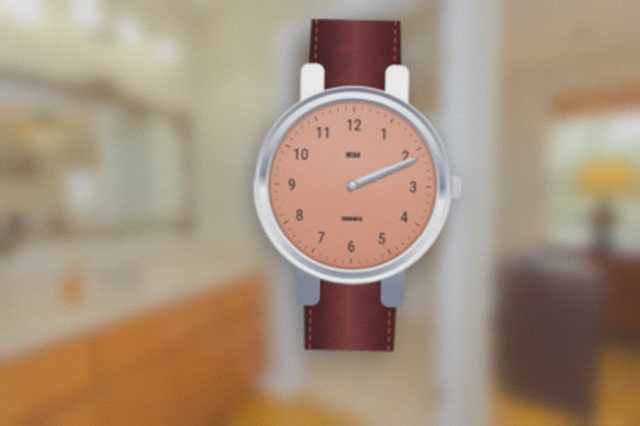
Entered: {"hour": 2, "minute": 11}
